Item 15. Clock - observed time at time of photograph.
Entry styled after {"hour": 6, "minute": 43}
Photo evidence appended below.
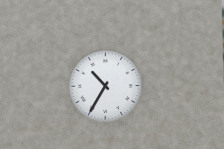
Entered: {"hour": 10, "minute": 35}
